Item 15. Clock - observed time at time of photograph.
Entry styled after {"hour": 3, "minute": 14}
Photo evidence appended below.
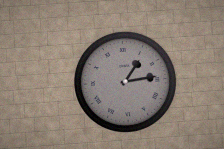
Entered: {"hour": 1, "minute": 14}
